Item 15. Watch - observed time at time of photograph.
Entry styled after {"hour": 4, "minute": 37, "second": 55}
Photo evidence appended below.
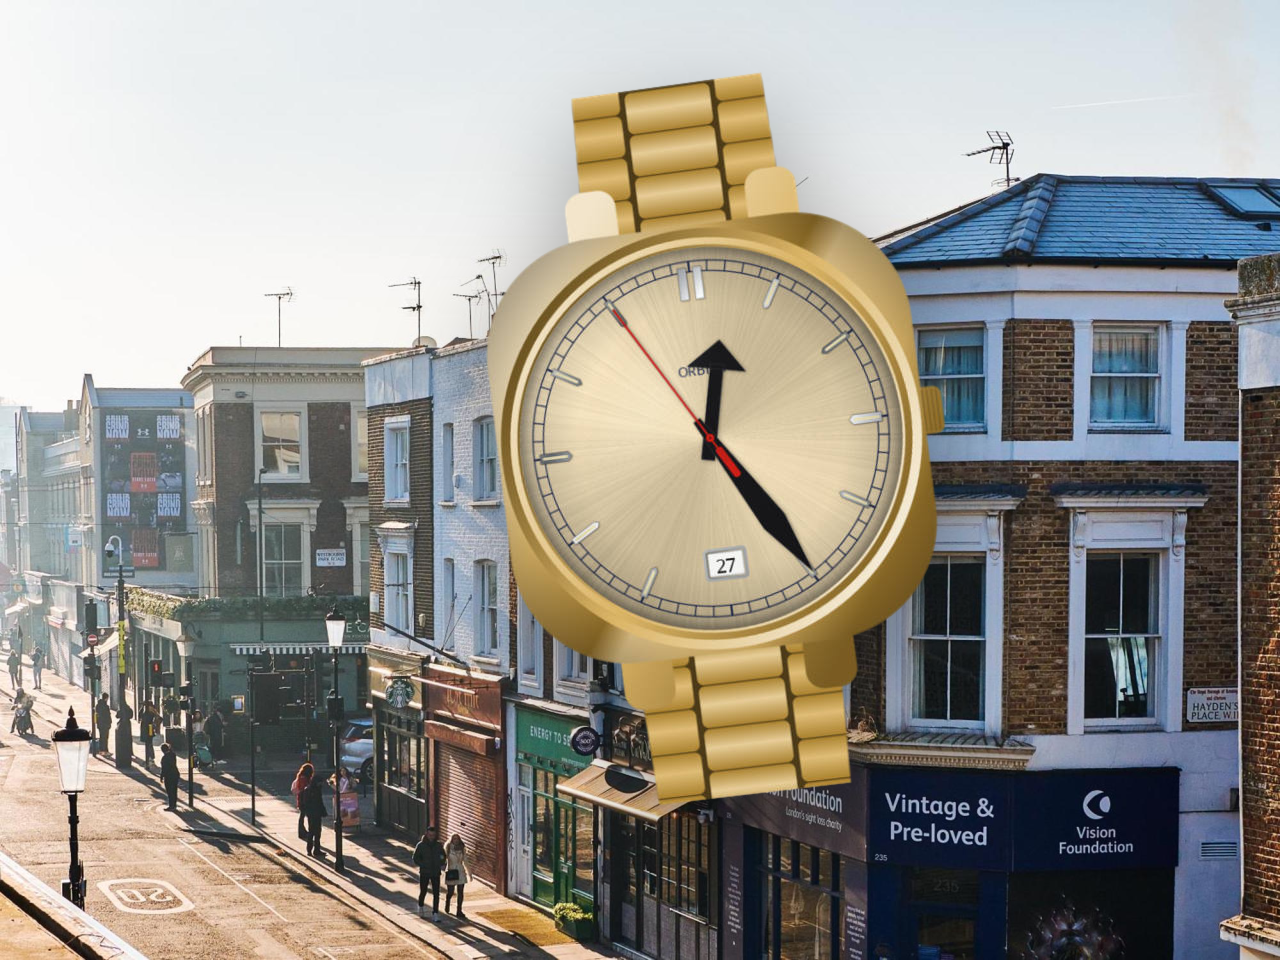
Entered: {"hour": 12, "minute": 24, "second": 55}
